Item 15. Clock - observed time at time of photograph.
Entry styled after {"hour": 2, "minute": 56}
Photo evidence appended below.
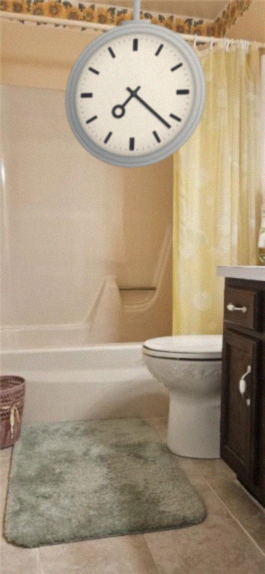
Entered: {"hour": 7, "minute": 22}
